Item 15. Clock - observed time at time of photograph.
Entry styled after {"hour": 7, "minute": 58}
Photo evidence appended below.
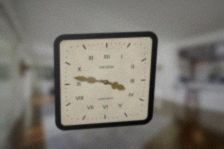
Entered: {"hour": 3, "minute": 47}
